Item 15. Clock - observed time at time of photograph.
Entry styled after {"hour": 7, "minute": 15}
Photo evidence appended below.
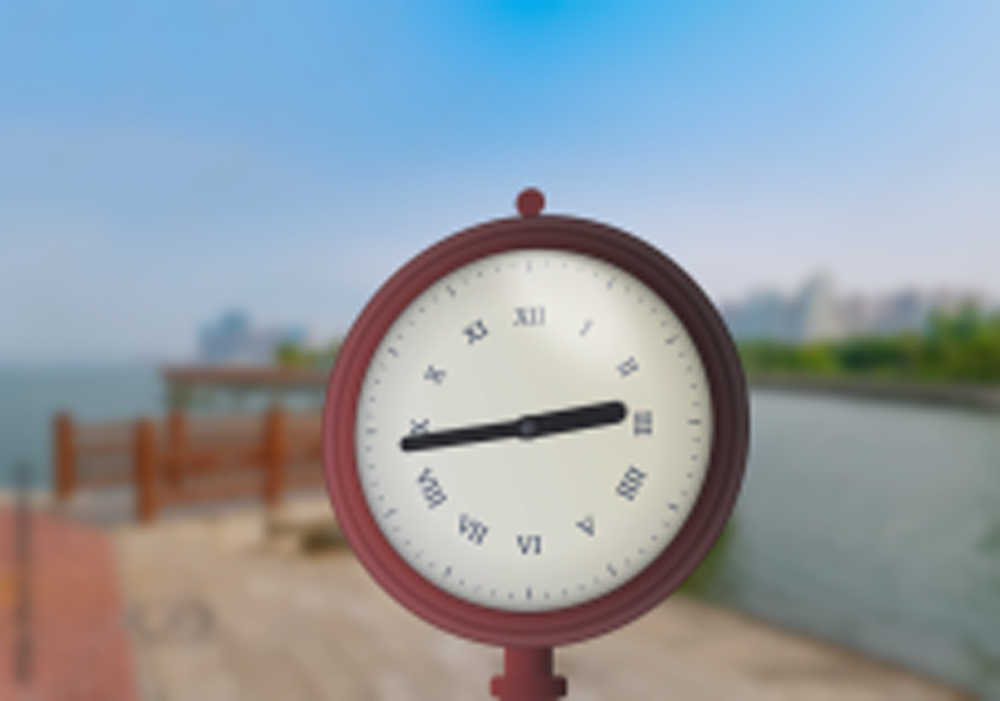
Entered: {"hour": 2, "minute": 44}
